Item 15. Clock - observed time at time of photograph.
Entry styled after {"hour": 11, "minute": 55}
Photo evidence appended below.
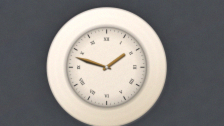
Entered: {"hour": 1, "minute": 48}
